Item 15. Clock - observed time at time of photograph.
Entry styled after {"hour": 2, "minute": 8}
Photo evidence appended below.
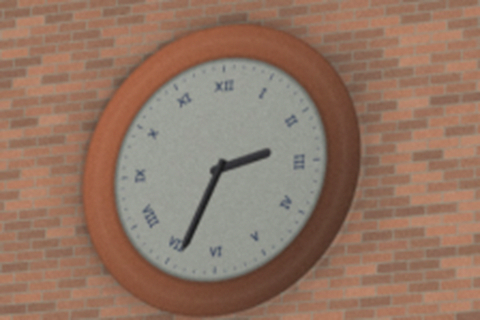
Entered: {"hour": 2, "minute": 34}
